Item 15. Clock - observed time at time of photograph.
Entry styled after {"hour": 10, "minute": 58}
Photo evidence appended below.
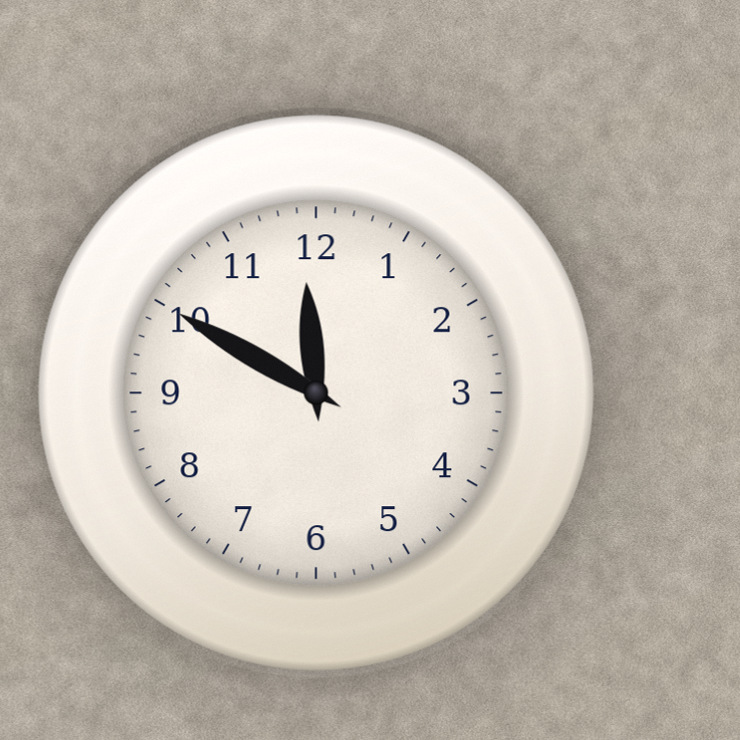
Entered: {"hour": 11, "minute": 50}
